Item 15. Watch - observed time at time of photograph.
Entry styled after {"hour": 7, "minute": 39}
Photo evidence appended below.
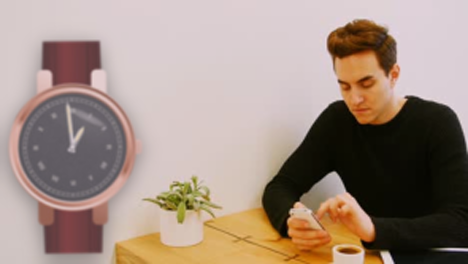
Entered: {"hour": 12, "minute": 59}
